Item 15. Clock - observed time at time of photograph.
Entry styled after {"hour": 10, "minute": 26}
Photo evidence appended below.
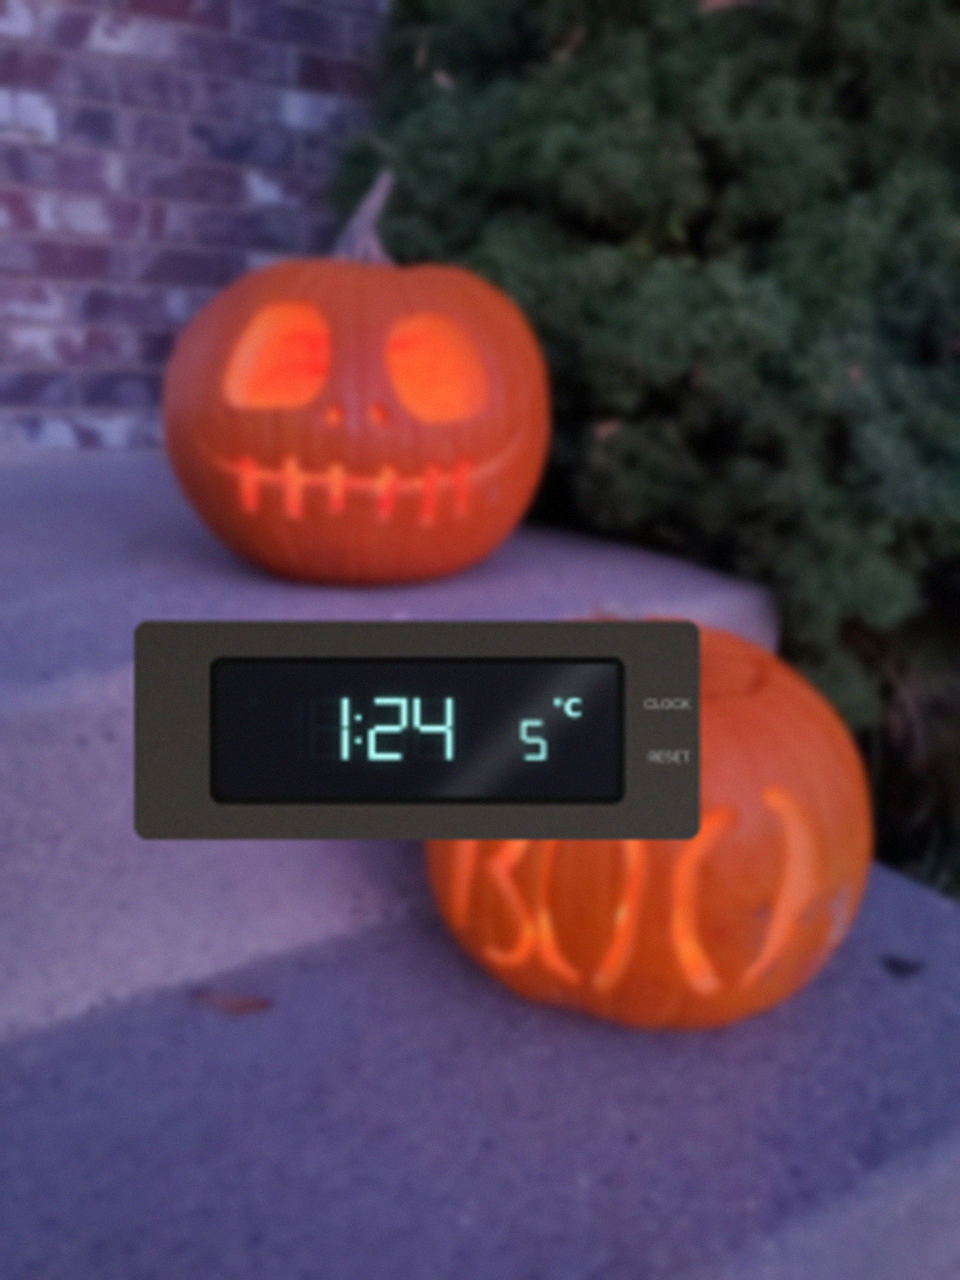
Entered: {"hour": 1, "minute": 24}
